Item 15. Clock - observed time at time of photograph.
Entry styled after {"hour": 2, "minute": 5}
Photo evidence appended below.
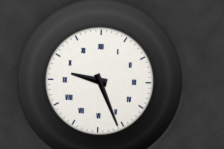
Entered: {"hour": 9, "minute": 26}
